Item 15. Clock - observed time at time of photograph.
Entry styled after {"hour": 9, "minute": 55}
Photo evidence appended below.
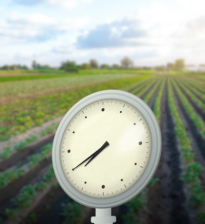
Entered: {"hour": 7, "minute": 40}
